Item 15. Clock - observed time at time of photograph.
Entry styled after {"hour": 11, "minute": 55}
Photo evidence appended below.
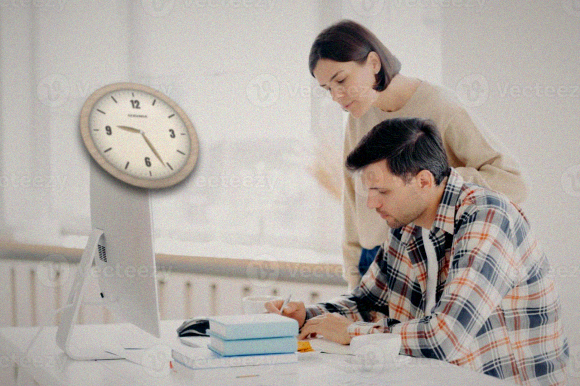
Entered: {"hour": 9, "minute": 26}
